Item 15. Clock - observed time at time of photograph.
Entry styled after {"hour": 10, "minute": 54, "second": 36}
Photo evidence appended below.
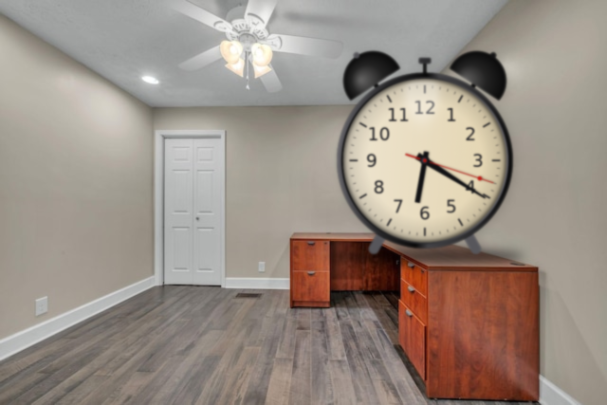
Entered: {"hour": 6, "minute": 20, "second": 18}
